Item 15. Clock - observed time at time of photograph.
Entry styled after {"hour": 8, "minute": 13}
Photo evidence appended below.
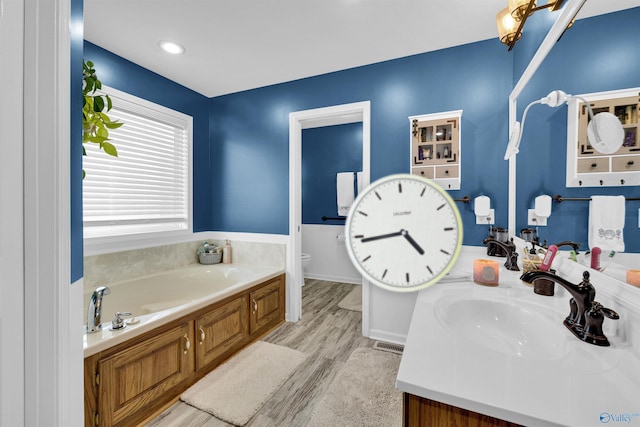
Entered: {"hour": 4, "minute": 44}
